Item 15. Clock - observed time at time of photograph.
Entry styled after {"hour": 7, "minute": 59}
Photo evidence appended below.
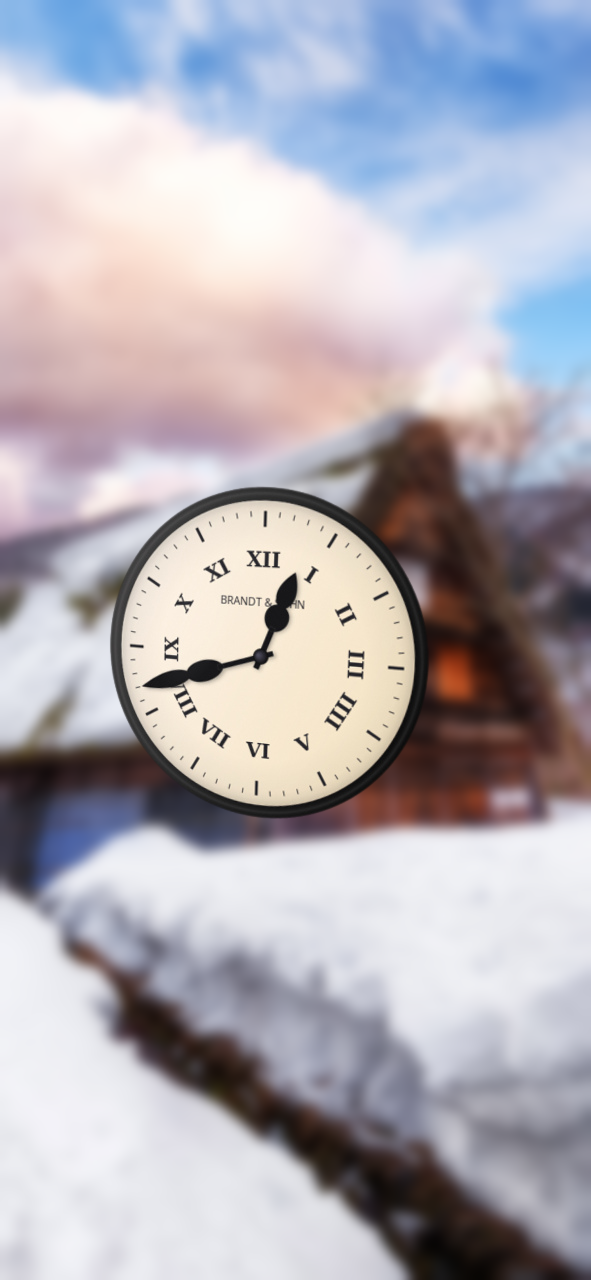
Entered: {"hour": 12, "minute": 42}
